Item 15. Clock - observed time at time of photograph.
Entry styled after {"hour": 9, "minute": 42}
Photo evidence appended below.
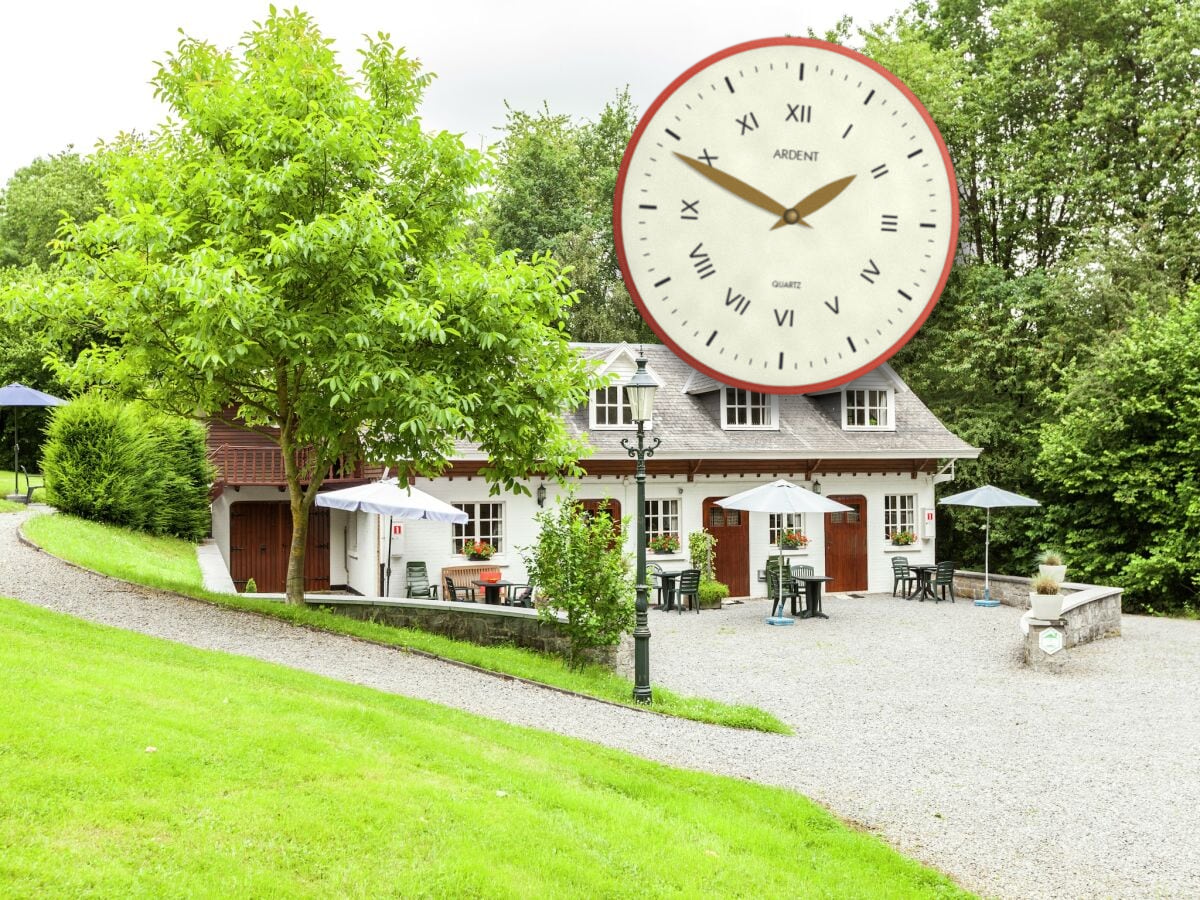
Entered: {"hour": 1, "minute": 49}
